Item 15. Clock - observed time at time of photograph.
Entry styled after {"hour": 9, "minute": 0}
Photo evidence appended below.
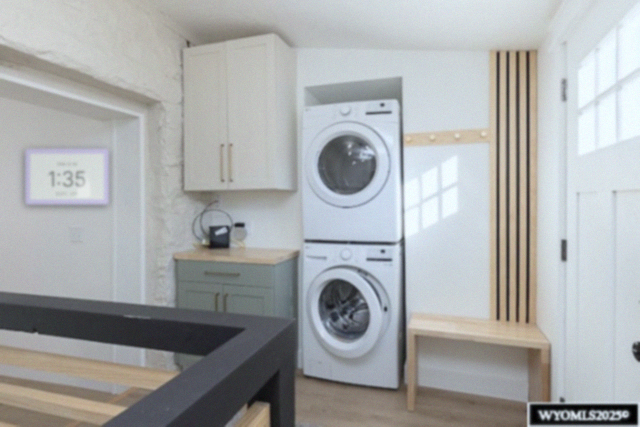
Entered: {"hour": 1, "minute": 35}
